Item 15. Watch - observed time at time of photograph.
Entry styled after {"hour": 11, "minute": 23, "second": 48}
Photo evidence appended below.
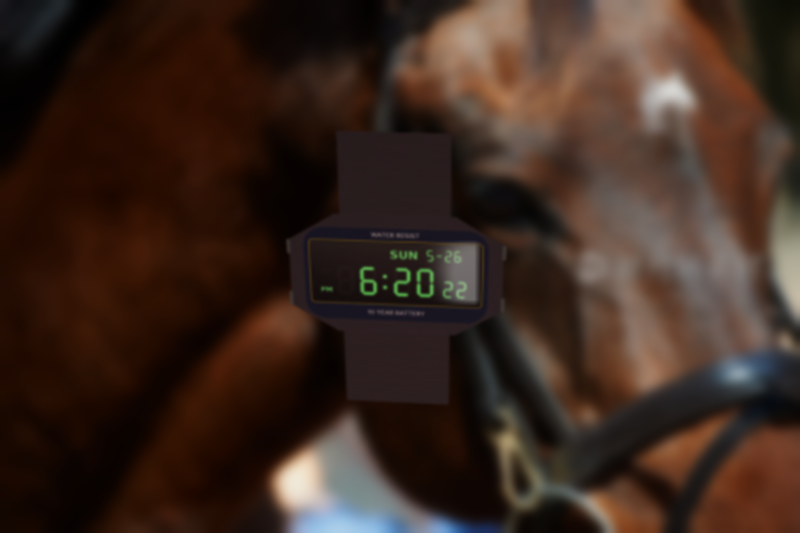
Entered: {"hour": 6, "minute": 20, "second": 22}
